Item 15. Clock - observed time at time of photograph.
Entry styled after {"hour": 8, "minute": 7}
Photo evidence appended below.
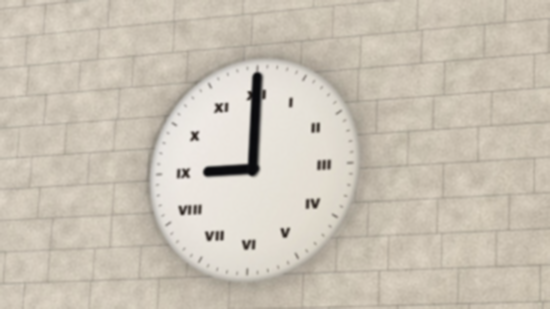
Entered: {"hour": 9, "minute": 0}
